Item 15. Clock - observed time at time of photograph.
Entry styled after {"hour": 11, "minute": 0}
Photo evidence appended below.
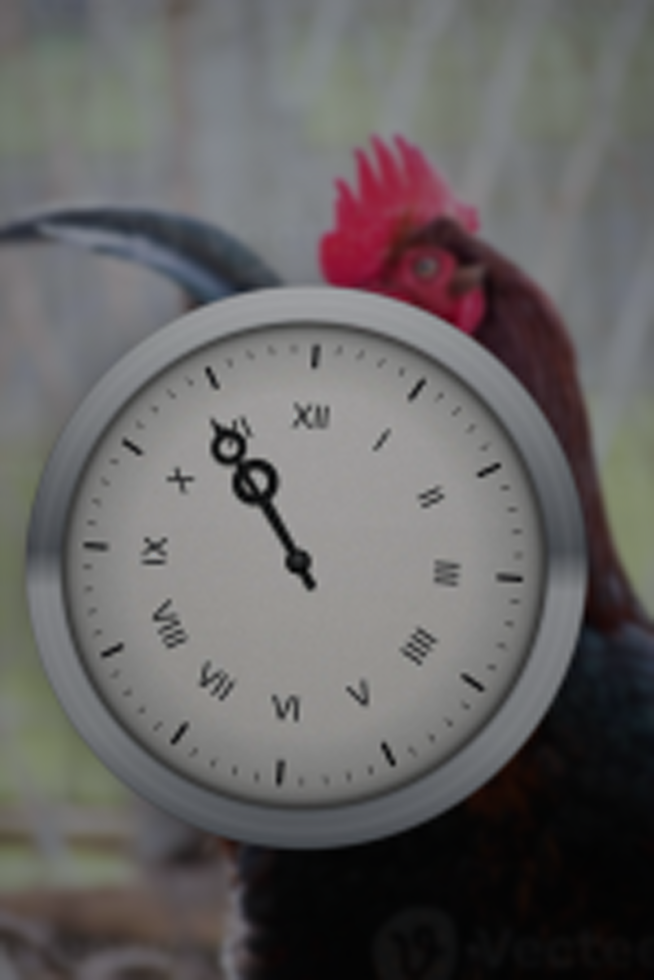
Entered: {"hour": 10, "minute": 54}
